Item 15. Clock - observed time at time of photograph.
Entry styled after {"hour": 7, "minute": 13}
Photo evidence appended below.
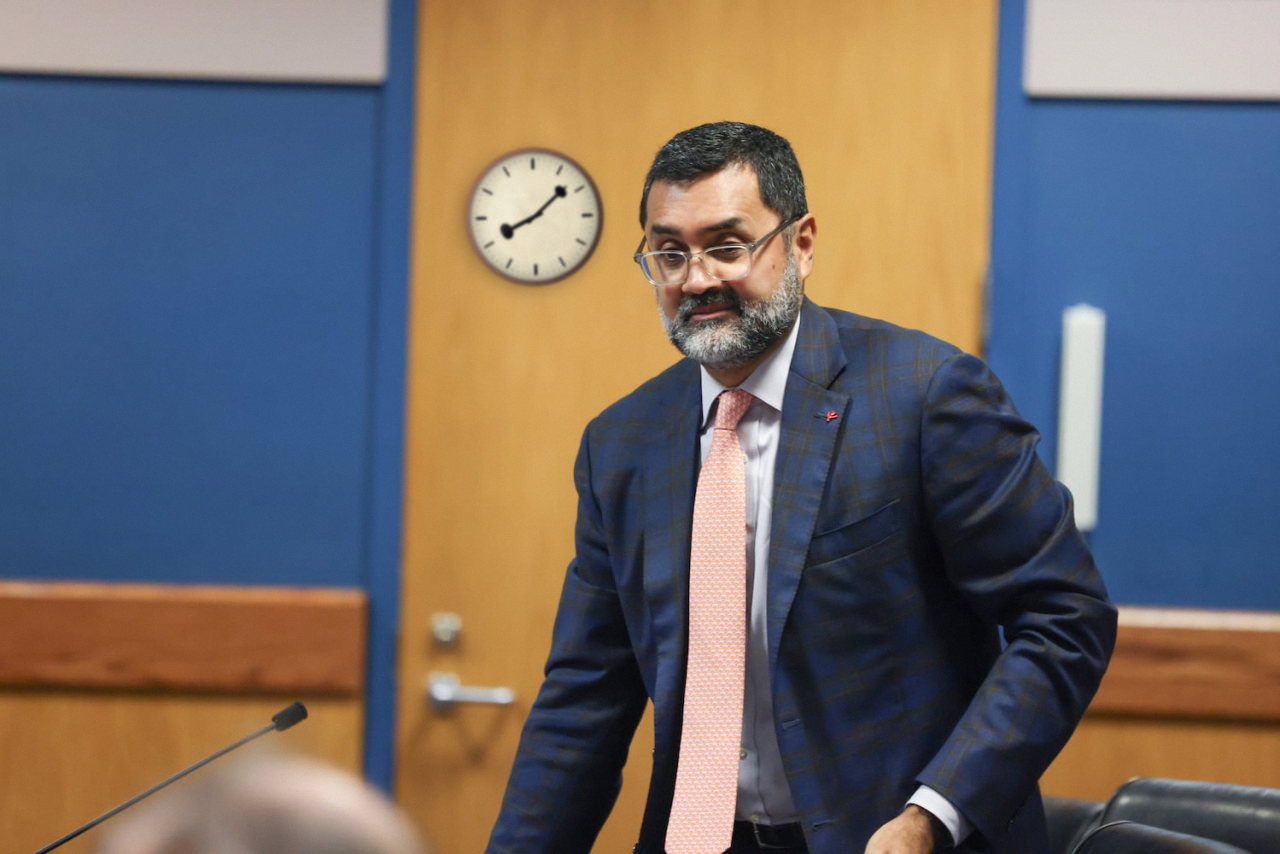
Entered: {"hour": 8, "minute": 8}
